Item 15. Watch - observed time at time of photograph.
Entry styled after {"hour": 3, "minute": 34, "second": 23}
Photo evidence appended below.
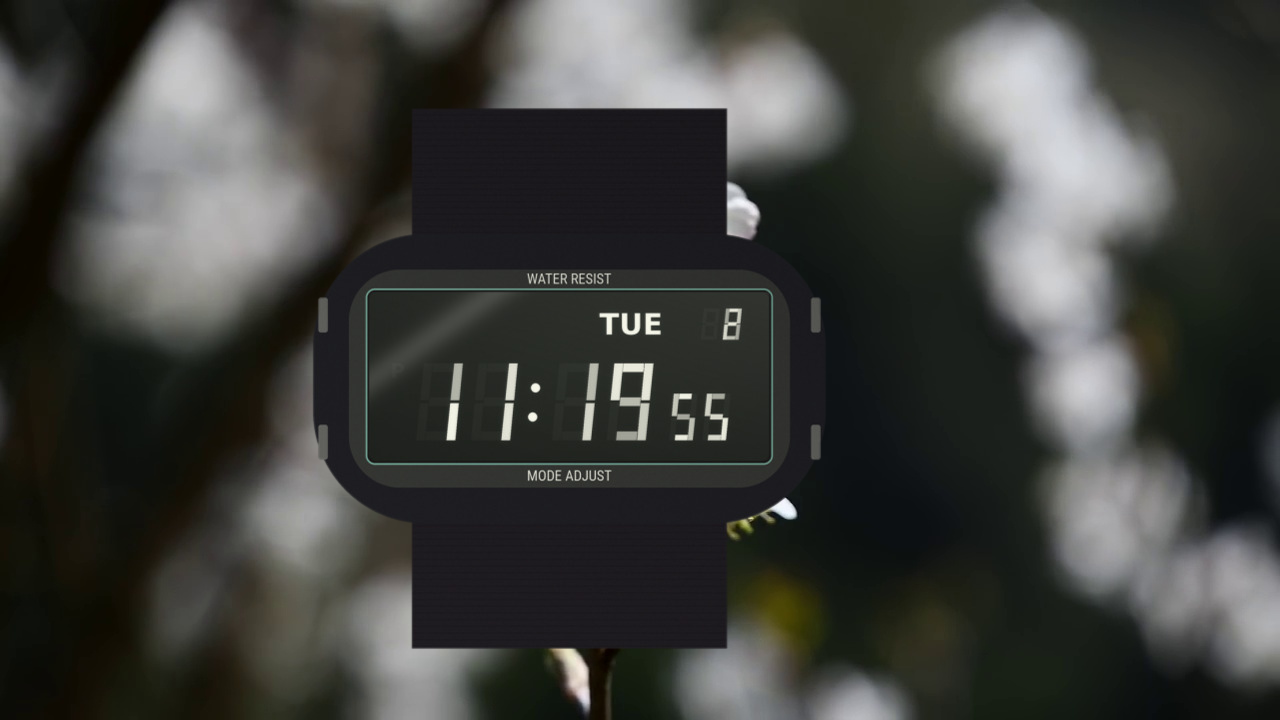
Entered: {"hour": 11, "minute": 19, "second": 55}
